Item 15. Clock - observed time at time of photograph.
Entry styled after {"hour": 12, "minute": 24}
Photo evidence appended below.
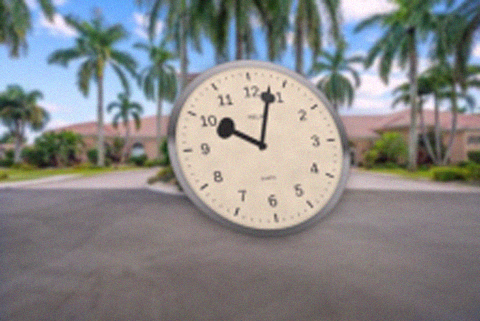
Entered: {"hour": 10, "minute": 3}
